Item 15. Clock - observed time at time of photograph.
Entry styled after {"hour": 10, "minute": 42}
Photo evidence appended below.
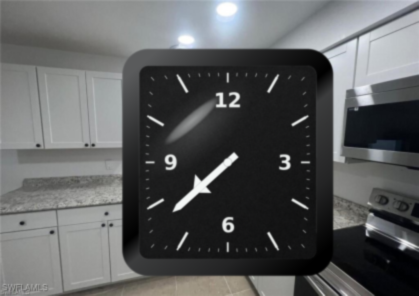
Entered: {"hour": 7, "minute": 38}
